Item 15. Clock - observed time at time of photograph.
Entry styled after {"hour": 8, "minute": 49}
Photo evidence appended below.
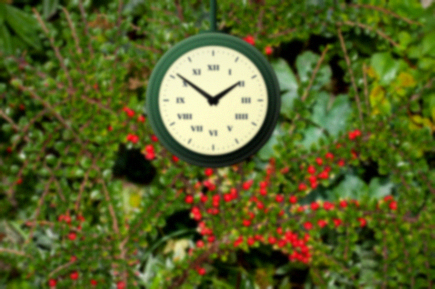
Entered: {"hour": 1, "minute": 51}
